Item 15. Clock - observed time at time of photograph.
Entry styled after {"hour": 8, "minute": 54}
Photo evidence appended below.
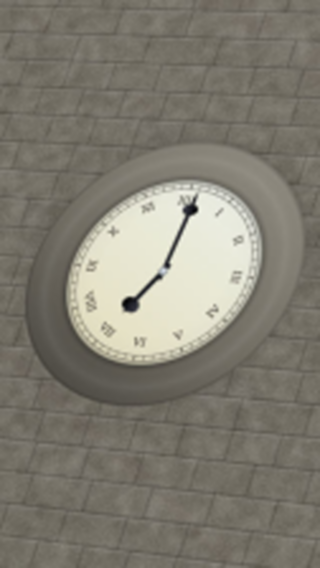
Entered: {"hour": 7, "minute": 1}
